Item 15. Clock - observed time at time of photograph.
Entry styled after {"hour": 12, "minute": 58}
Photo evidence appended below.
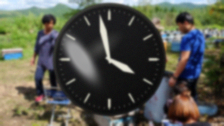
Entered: {"hour": 3, "minute": 58}
